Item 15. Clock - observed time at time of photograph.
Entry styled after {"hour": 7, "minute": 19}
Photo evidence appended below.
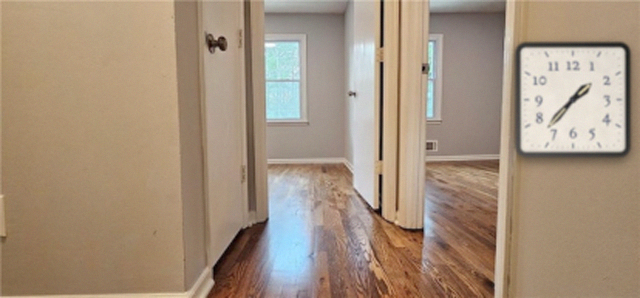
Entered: {"hour": 1, "minute": 37}
